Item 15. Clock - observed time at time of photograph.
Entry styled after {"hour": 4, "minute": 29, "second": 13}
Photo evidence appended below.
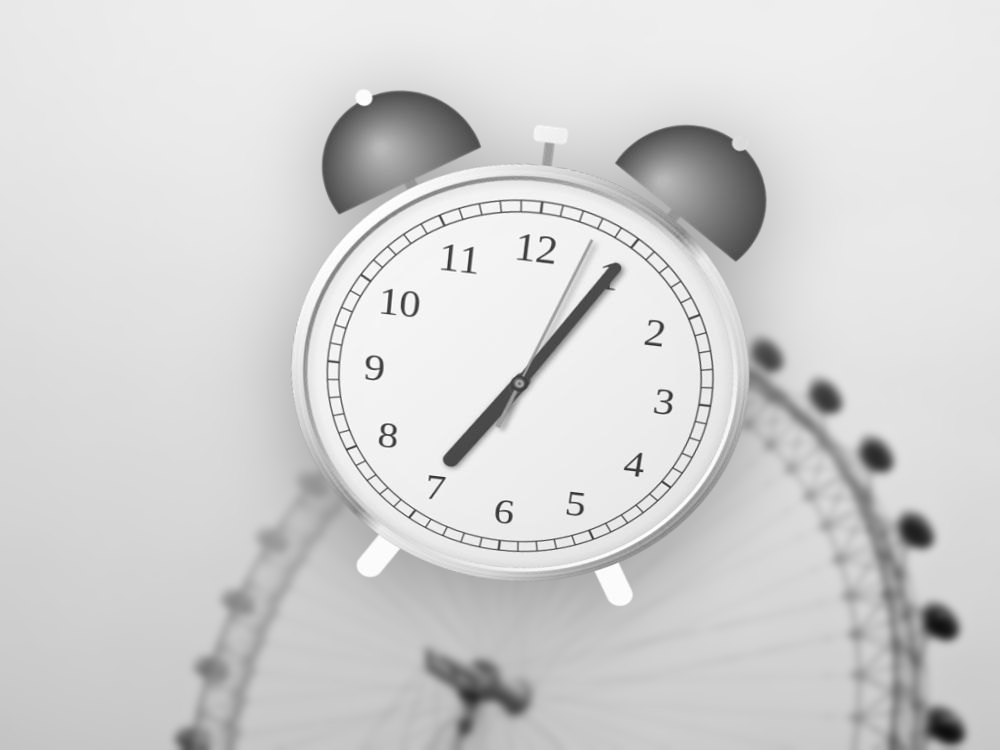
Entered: {"hour": 7, "minute": 5, "second": 3}
